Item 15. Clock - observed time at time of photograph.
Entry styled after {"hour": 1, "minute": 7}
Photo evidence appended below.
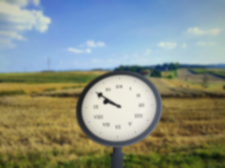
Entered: {"hour": 9, "minute": 51}
